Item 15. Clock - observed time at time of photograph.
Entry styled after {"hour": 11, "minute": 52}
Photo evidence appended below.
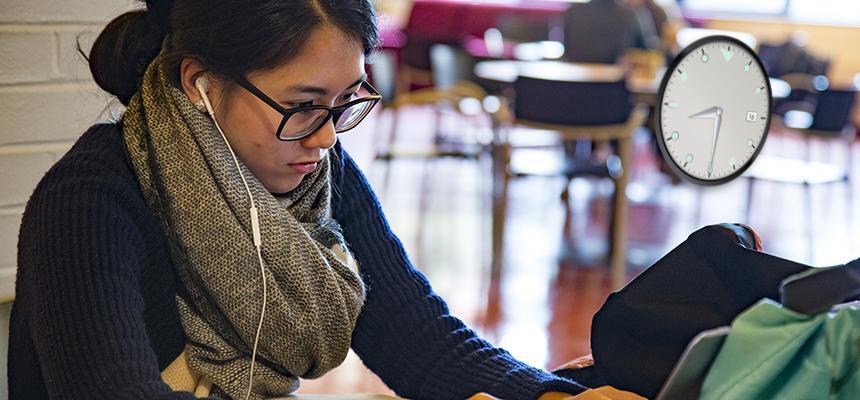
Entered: {"hour": 8, "minute": 30}
